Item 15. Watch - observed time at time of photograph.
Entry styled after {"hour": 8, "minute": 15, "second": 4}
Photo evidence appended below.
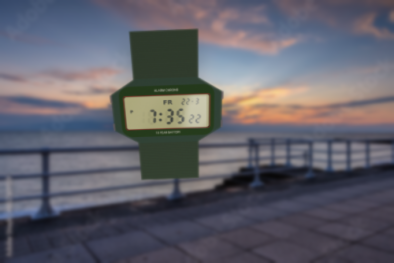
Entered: {"hour": 7, "minute": 35, "second": 22}
